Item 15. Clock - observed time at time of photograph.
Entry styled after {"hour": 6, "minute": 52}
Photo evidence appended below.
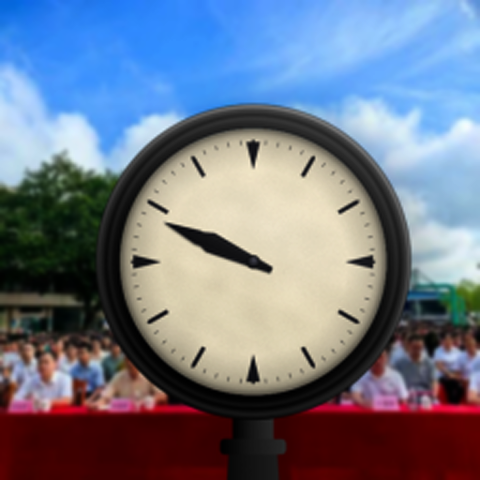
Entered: {"hour": 9, "minute": 49}
